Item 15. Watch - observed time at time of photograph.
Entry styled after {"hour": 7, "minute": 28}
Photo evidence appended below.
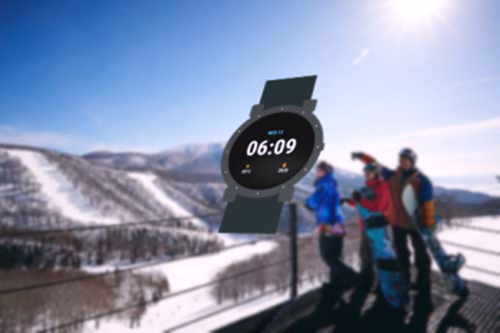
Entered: {"hour": 6, "minute": 9}
